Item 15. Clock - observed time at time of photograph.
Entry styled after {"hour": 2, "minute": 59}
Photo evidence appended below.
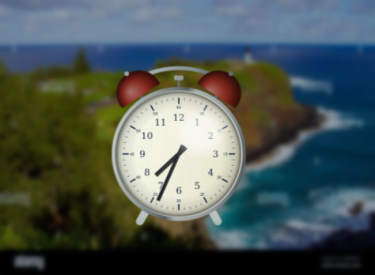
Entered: {"hour": 7, "minute": 34}
